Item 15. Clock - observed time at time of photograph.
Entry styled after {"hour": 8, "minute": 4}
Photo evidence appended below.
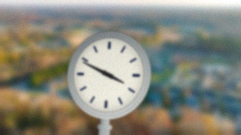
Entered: {"hour": 3, "minute": 49}
